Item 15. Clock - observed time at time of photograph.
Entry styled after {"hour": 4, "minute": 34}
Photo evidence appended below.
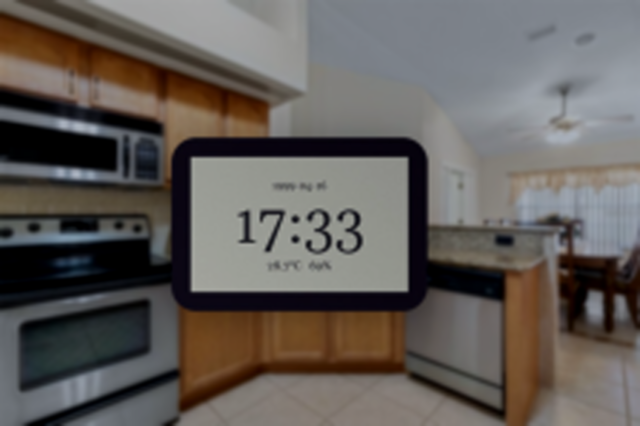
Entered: {"hour": 17, "minute": 33}
